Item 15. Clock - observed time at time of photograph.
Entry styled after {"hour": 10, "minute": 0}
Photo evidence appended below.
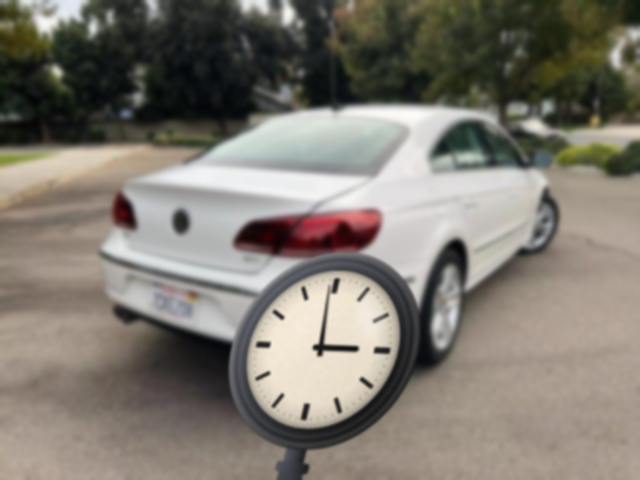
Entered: {"hour": 2, "minute": 59}
